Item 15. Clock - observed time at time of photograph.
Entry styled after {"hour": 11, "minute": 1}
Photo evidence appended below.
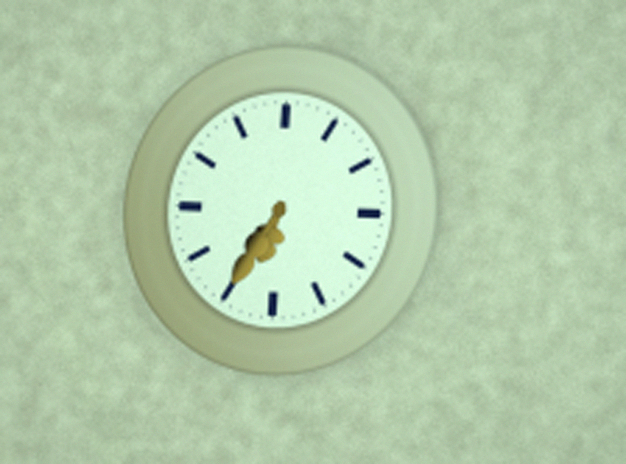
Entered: {"hour": 6, "minute": 35}
